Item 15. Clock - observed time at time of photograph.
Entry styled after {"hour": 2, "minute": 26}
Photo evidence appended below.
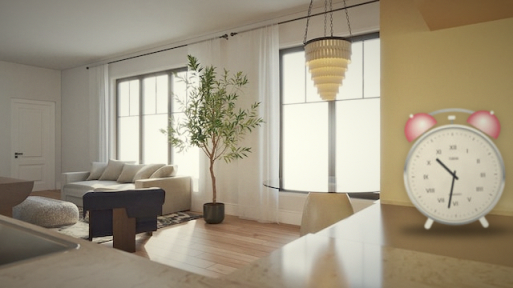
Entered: {"hour": 10, "minute": 32}
